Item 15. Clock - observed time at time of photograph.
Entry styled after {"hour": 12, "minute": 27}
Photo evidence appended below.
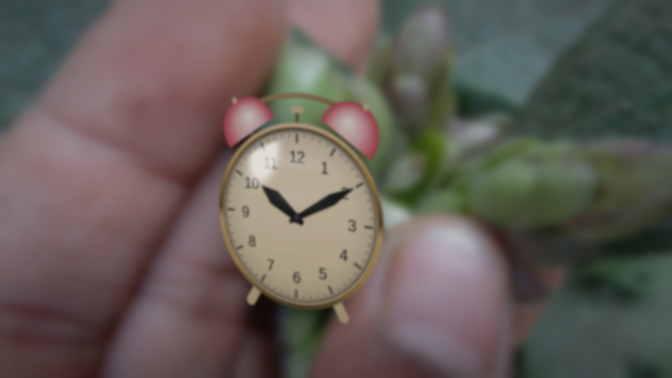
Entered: {"hour": 10, "minute": 10}
